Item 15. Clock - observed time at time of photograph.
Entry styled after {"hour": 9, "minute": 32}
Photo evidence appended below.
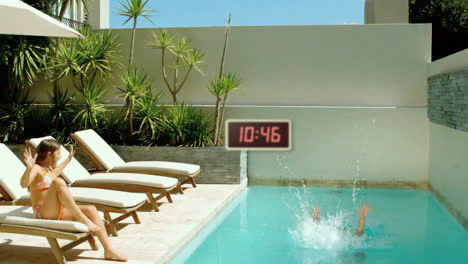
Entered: {"hour": 10, "minute": 46}
